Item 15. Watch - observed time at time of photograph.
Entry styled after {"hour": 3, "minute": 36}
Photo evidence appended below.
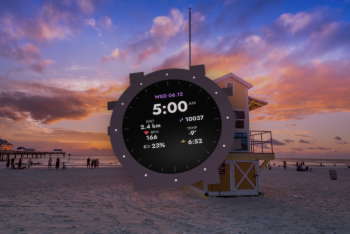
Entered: {"hour": 5, "minute": 0}
